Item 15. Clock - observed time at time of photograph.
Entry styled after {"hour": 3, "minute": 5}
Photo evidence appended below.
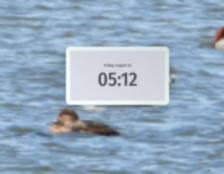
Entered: {"hour": 5, "minute": 12}
